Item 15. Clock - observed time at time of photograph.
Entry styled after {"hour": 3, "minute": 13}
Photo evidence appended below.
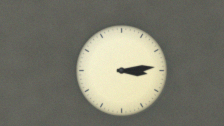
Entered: {"hour": 3, "minute": 14}
